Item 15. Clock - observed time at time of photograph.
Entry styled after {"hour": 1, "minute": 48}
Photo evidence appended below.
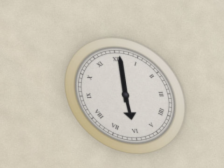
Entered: {"hour": 6, "minute": 1}
